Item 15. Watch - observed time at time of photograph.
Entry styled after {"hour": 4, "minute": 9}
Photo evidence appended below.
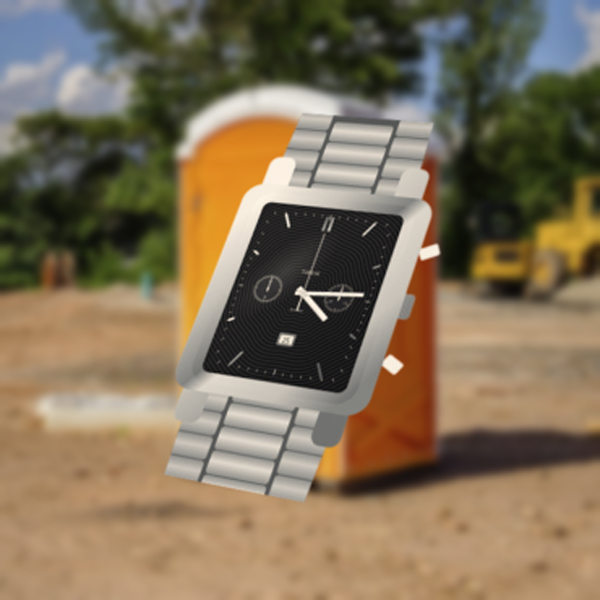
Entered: {"hour": 4, "minute": 14}
